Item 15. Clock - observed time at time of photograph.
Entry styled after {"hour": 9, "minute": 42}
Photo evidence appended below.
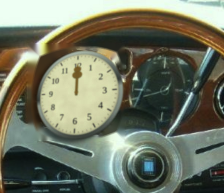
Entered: {"hour": 12, "minute": 0}
